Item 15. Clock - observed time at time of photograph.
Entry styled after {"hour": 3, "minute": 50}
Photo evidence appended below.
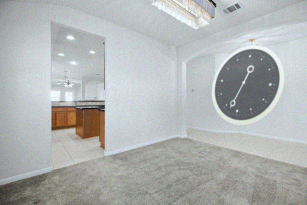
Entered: {"hour": 12, "minute": 33}
